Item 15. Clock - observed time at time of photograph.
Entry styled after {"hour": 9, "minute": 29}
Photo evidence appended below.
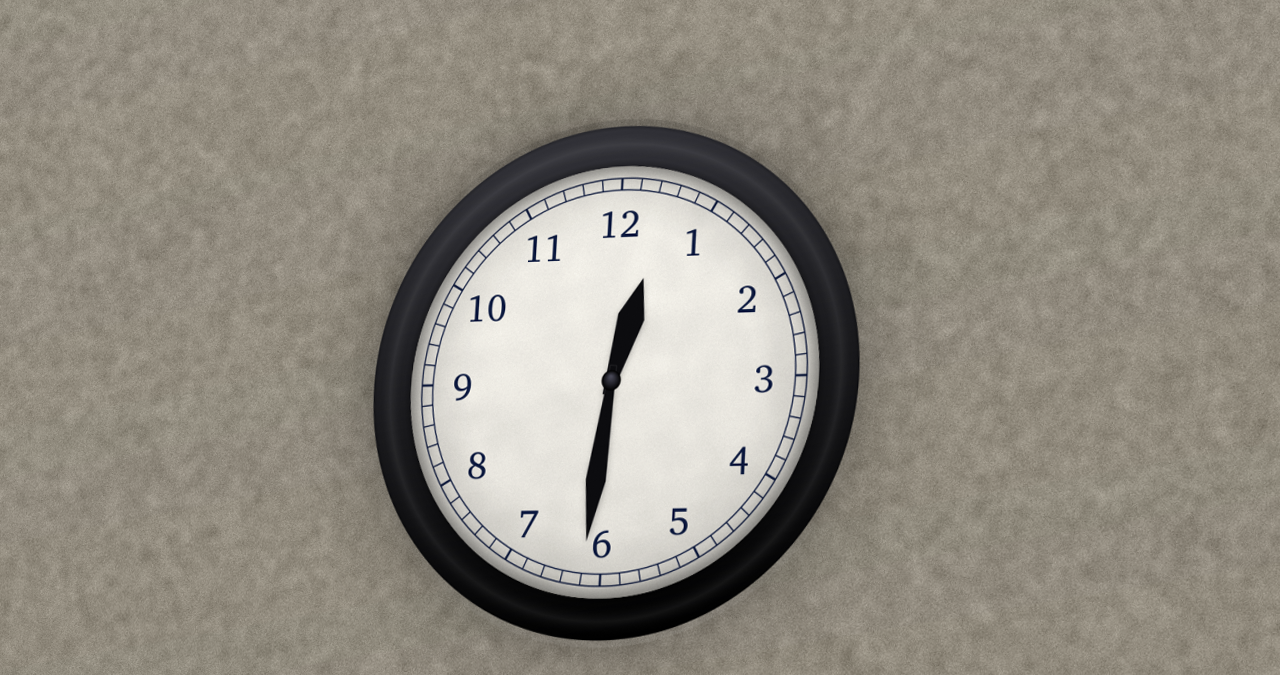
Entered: {"hour": 12, "minute": 31}
